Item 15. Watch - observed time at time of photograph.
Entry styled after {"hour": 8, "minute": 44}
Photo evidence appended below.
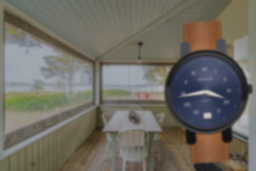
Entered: {"hour": 3, "minute": 44}
